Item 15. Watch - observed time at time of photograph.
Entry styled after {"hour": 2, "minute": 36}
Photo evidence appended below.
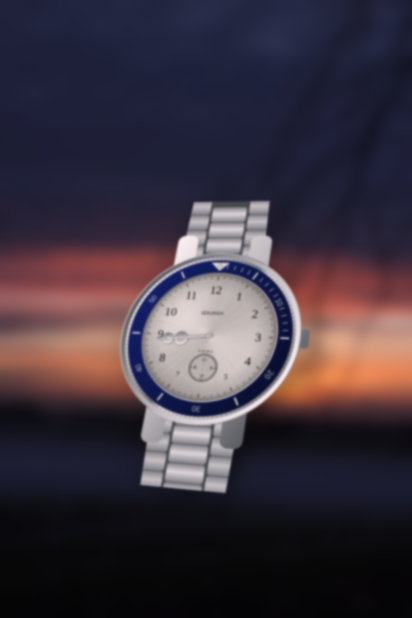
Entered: {"hour": 8, "minute": 44}
